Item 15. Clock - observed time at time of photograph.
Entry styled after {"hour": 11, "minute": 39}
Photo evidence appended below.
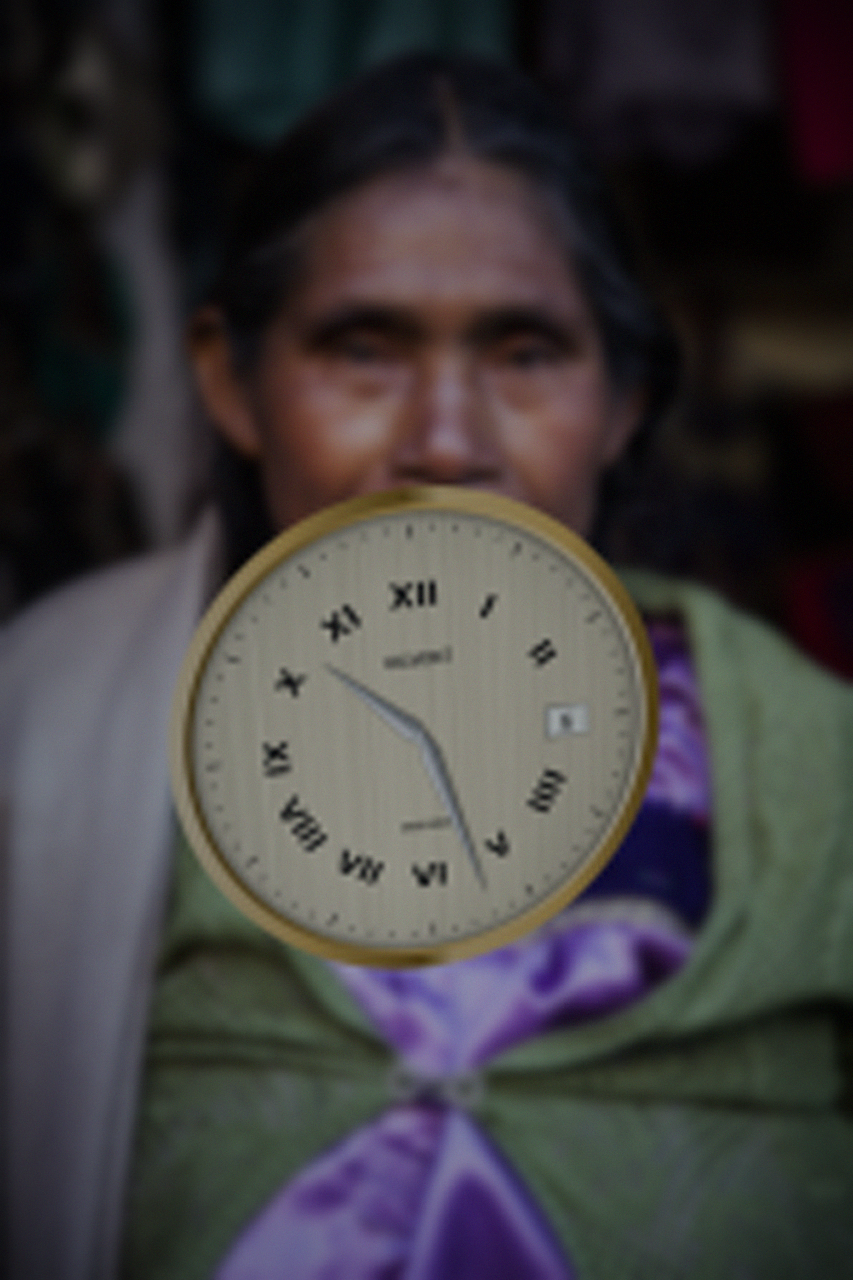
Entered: {"hour": 10, "minute": 27}
